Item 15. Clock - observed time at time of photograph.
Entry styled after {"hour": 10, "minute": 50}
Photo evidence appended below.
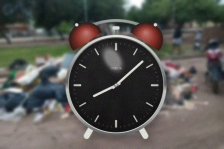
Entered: {"hour": 8, "minute": 8}
